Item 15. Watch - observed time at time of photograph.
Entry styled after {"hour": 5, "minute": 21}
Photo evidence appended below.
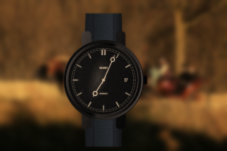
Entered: {"hour": 7, "minute": 4}
